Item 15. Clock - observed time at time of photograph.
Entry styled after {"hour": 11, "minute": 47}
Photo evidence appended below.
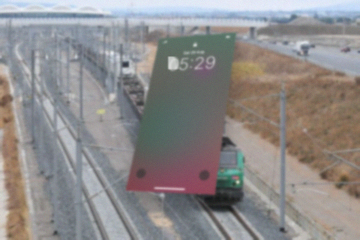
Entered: {"hour": 5, "minute": 29}
